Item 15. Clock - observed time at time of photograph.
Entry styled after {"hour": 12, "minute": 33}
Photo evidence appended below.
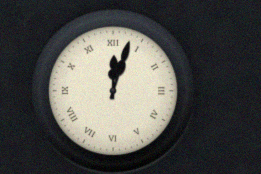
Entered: {"hour": 12, "minute": 3}
